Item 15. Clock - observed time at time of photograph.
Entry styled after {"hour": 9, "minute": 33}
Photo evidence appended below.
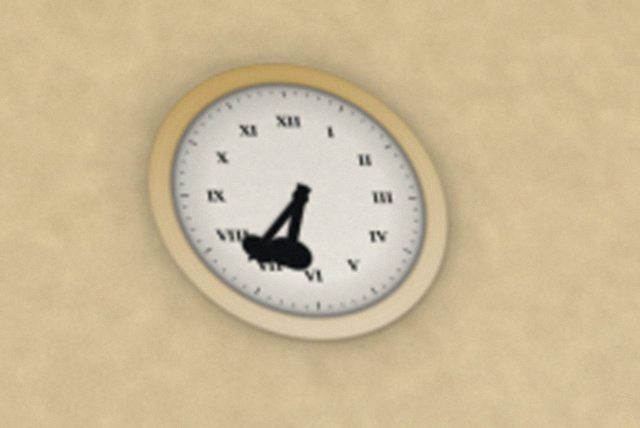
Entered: {"hour": 6, "minute": 37}
